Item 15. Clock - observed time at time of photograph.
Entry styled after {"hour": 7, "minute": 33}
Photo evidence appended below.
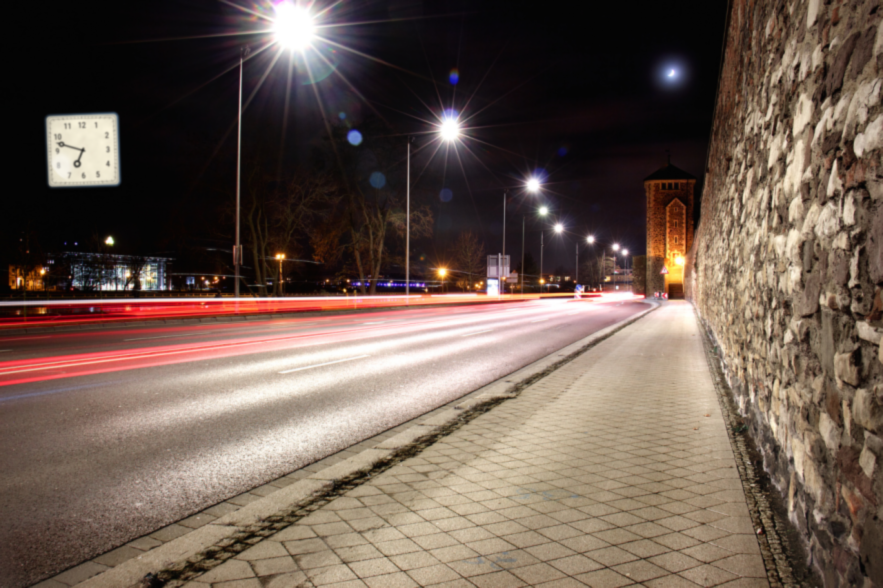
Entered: {"hour": 6, "minute": 48}
